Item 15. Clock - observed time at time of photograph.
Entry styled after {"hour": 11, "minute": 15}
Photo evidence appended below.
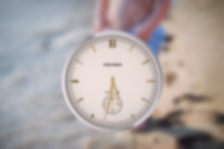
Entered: {"hour": 5, "minute": 32}
